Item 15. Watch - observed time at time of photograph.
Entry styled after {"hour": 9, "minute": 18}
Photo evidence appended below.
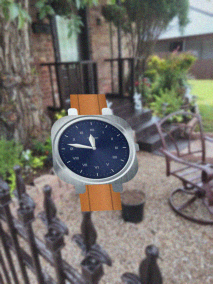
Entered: {"hour": 11, "minute": 47}
